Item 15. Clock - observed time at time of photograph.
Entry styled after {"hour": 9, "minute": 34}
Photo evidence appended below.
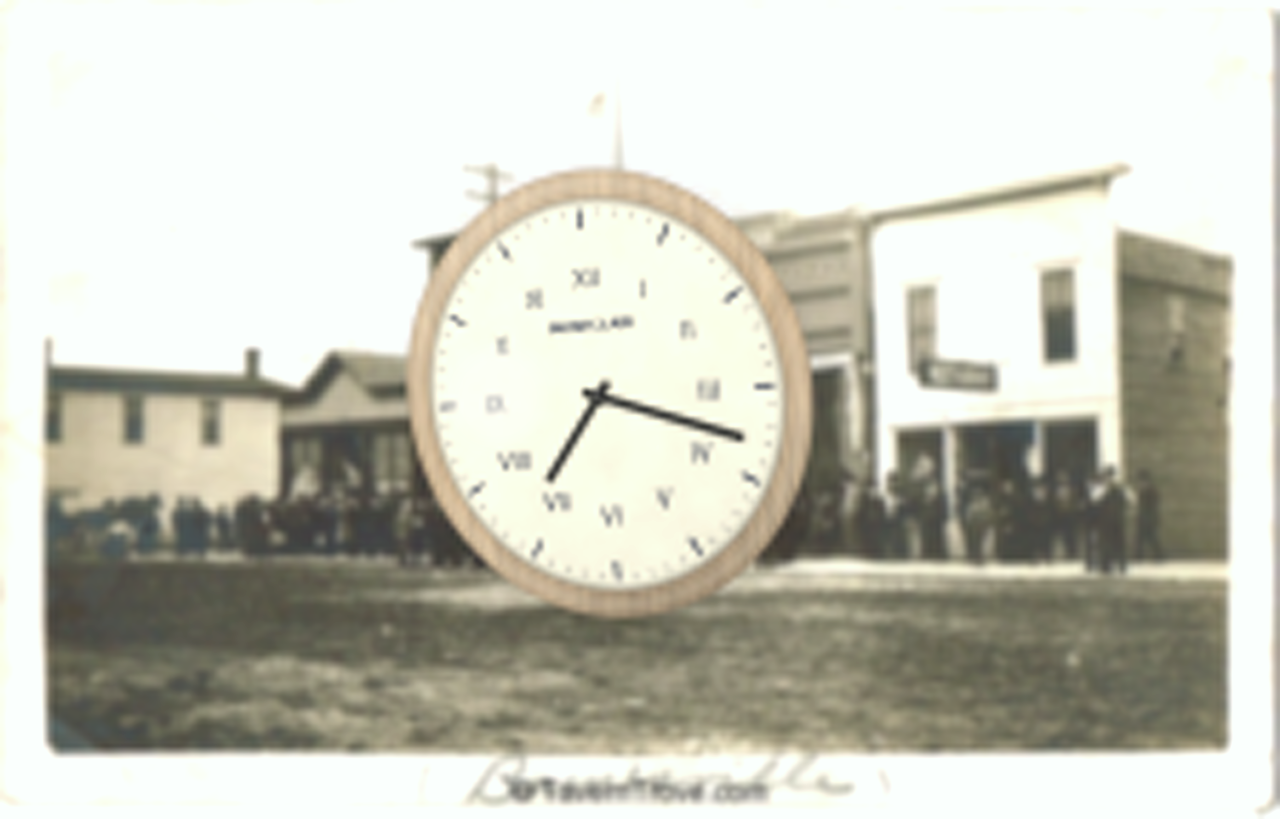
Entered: {"hour": 7, "minute": 18}
